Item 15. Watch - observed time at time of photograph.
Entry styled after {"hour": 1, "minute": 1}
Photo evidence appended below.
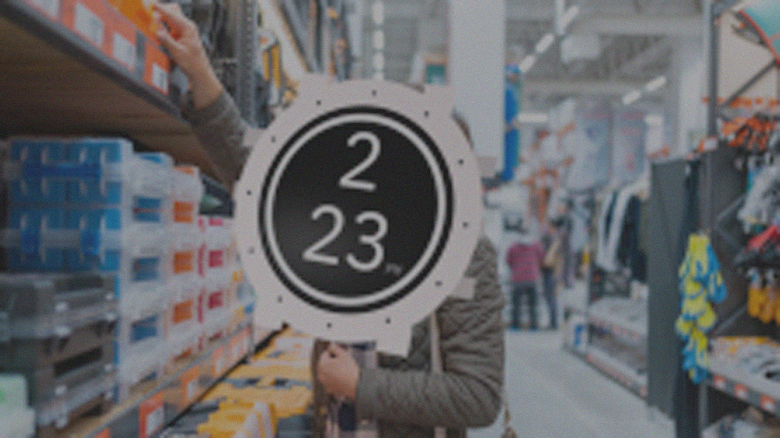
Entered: {"hour": 2, "minute": 23}
